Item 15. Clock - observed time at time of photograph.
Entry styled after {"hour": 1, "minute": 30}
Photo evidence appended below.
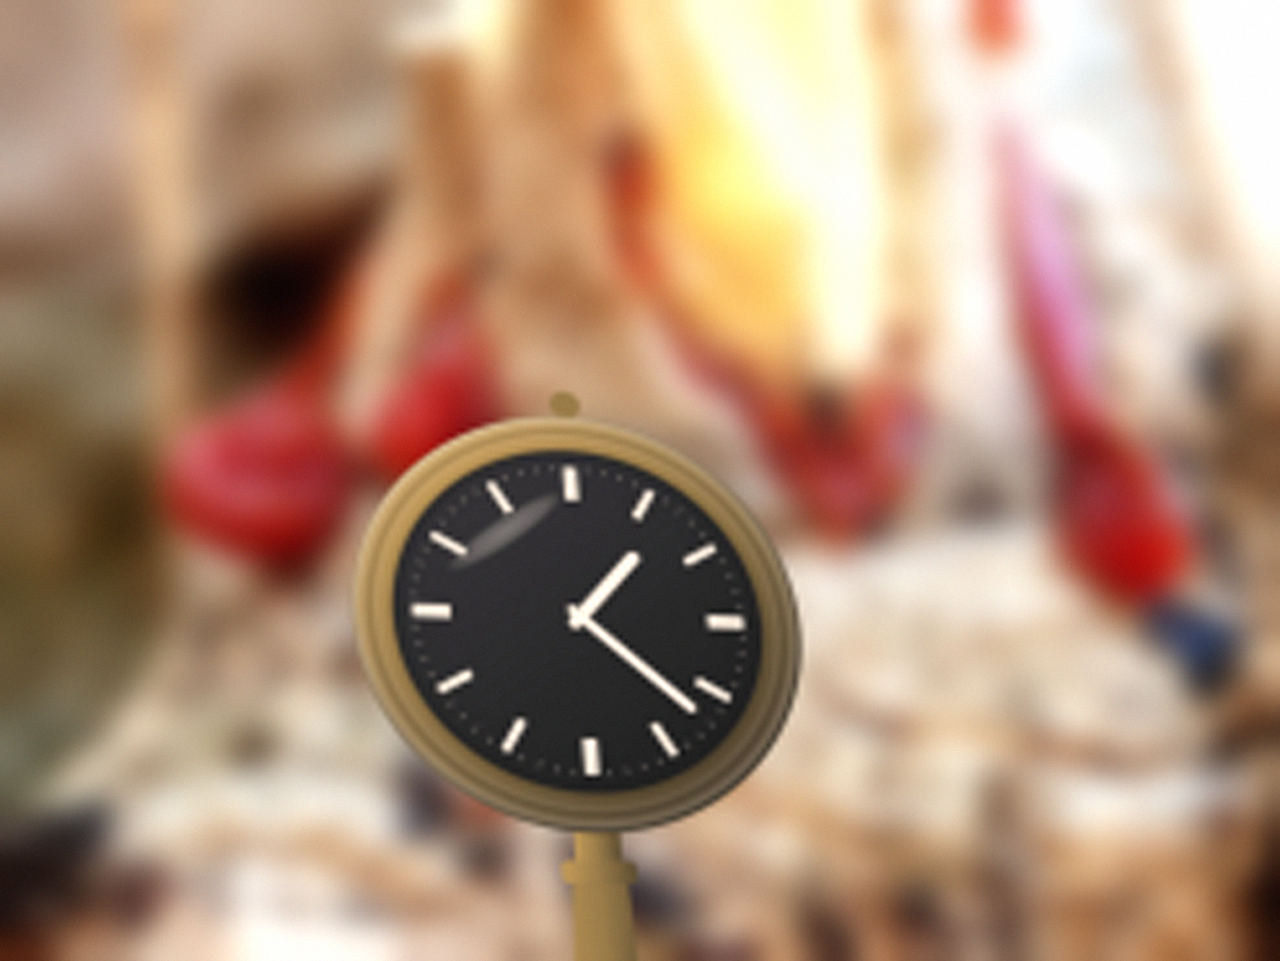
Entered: {"hour": 1, "minute": 22}
